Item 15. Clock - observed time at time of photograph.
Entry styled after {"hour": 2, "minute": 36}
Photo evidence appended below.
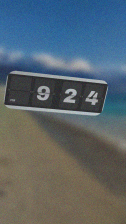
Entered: {"hour": 9, "minute": 24}
